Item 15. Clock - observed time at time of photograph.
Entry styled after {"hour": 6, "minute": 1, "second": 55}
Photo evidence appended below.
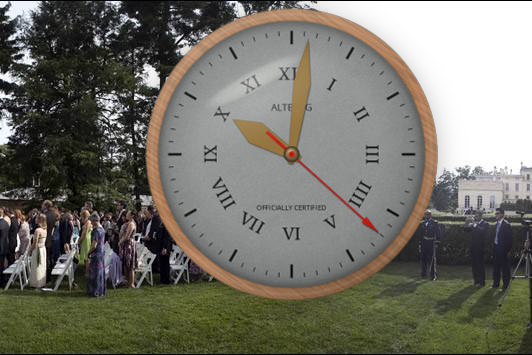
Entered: {"hour": 10, "minute": 1, "second": 22}
